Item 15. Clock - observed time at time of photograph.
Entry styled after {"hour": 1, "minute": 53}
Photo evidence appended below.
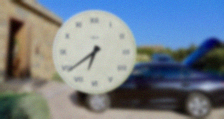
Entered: {"hour": 6, "minute": 39}
